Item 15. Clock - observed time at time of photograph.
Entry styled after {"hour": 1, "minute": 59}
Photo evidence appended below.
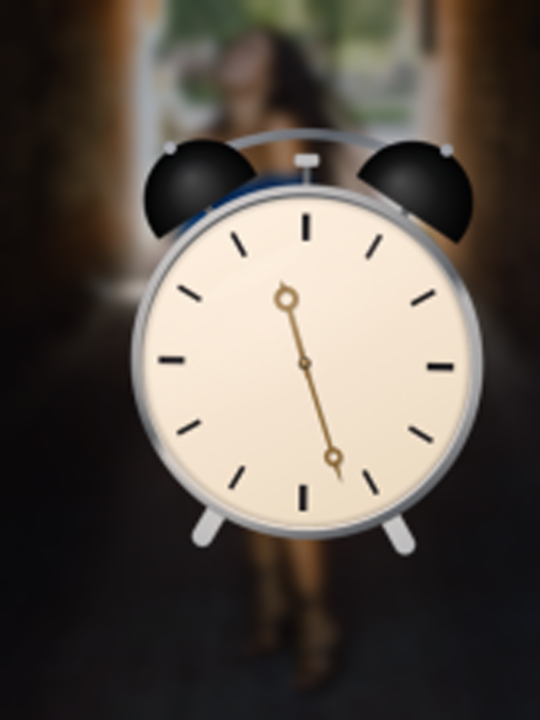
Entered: {"hour": 11, "minute": 27}
